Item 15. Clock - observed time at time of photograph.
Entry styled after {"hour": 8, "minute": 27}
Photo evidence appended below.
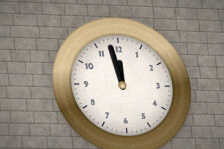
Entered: {"hour": 11, "minute": 58}
